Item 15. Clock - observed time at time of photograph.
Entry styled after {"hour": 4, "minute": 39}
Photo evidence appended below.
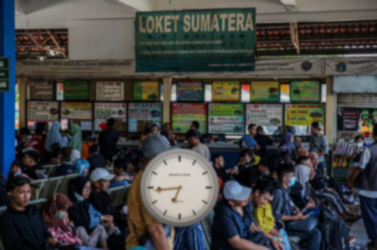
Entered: {"hour": 6, "minute": 44}
